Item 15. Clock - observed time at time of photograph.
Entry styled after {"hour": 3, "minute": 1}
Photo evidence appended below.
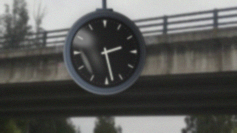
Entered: {"hour": 2, "minute": 28}
